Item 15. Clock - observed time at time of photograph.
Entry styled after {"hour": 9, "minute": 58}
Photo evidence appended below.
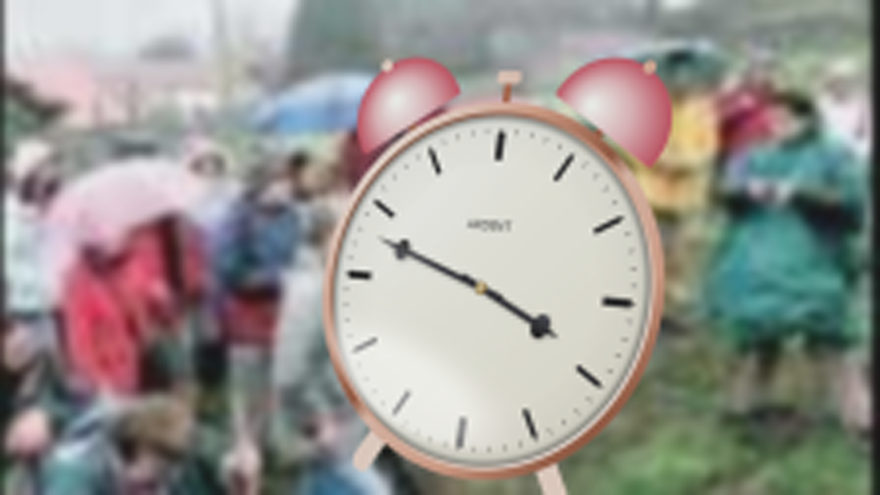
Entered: {"hour": 3, "minute": 48}
